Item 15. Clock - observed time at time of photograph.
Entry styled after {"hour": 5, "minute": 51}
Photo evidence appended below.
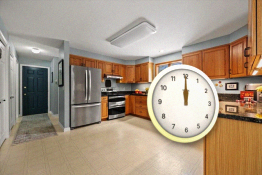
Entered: {"hour": 12, "minute": 0}
